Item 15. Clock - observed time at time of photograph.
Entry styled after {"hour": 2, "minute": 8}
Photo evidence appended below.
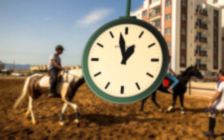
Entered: {"hour": 12, "minute": 58}
